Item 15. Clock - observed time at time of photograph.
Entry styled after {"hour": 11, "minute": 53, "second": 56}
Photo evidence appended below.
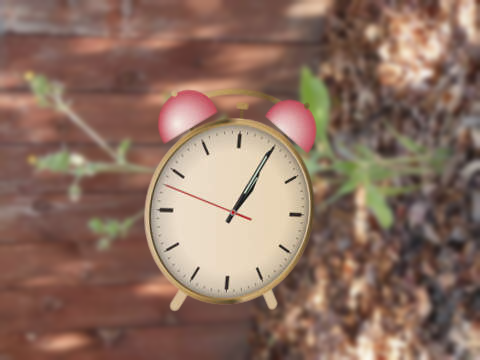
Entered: {"hour": 1, "minute": 4, "second": 48}
